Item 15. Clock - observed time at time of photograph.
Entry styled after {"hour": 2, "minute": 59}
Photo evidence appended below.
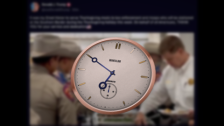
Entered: {"hour": 6, "minute": 50}
